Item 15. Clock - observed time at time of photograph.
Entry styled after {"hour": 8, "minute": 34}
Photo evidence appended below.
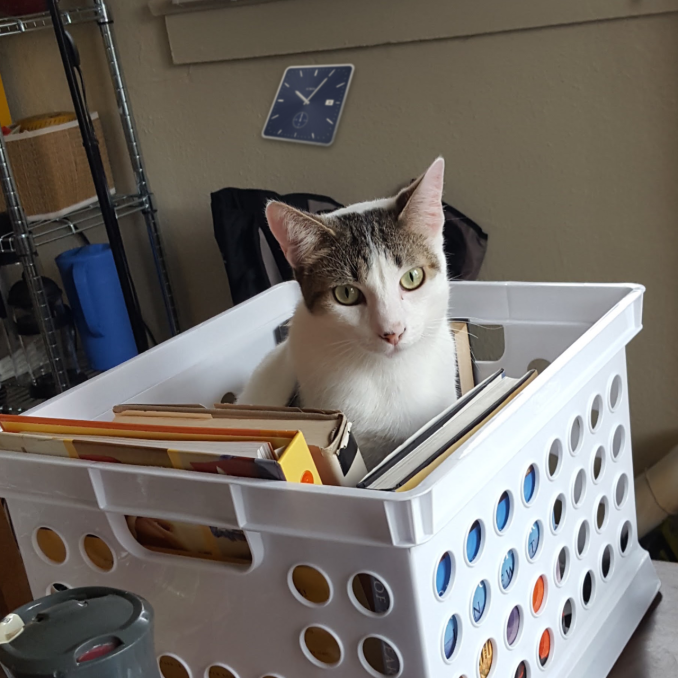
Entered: {"hour": 10, "minute": 5}
